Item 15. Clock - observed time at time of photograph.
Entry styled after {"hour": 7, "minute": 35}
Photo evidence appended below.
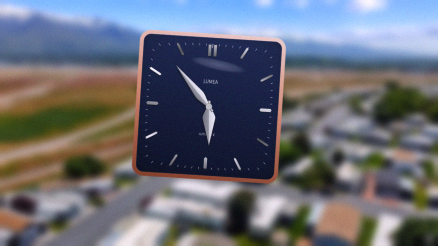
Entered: {"hour": 5, "minute": 53}
